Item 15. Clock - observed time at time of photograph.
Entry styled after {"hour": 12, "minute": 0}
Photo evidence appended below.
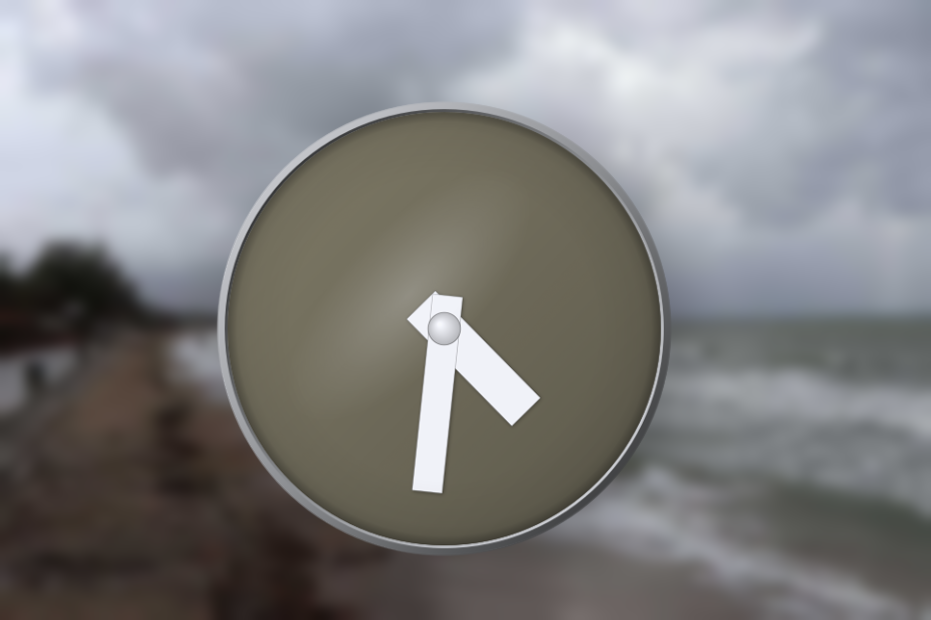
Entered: {"hour": 4, "minute": 31}
